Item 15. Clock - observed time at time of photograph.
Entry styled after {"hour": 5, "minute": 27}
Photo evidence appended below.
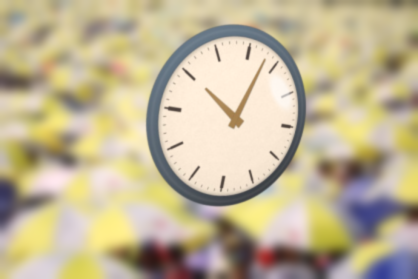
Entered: {"hour": 10, "minute": 3}
